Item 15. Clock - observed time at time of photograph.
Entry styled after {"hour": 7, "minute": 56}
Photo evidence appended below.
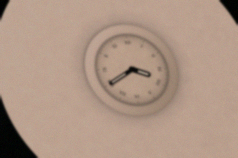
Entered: {"hour": 3, "minute": 40}
